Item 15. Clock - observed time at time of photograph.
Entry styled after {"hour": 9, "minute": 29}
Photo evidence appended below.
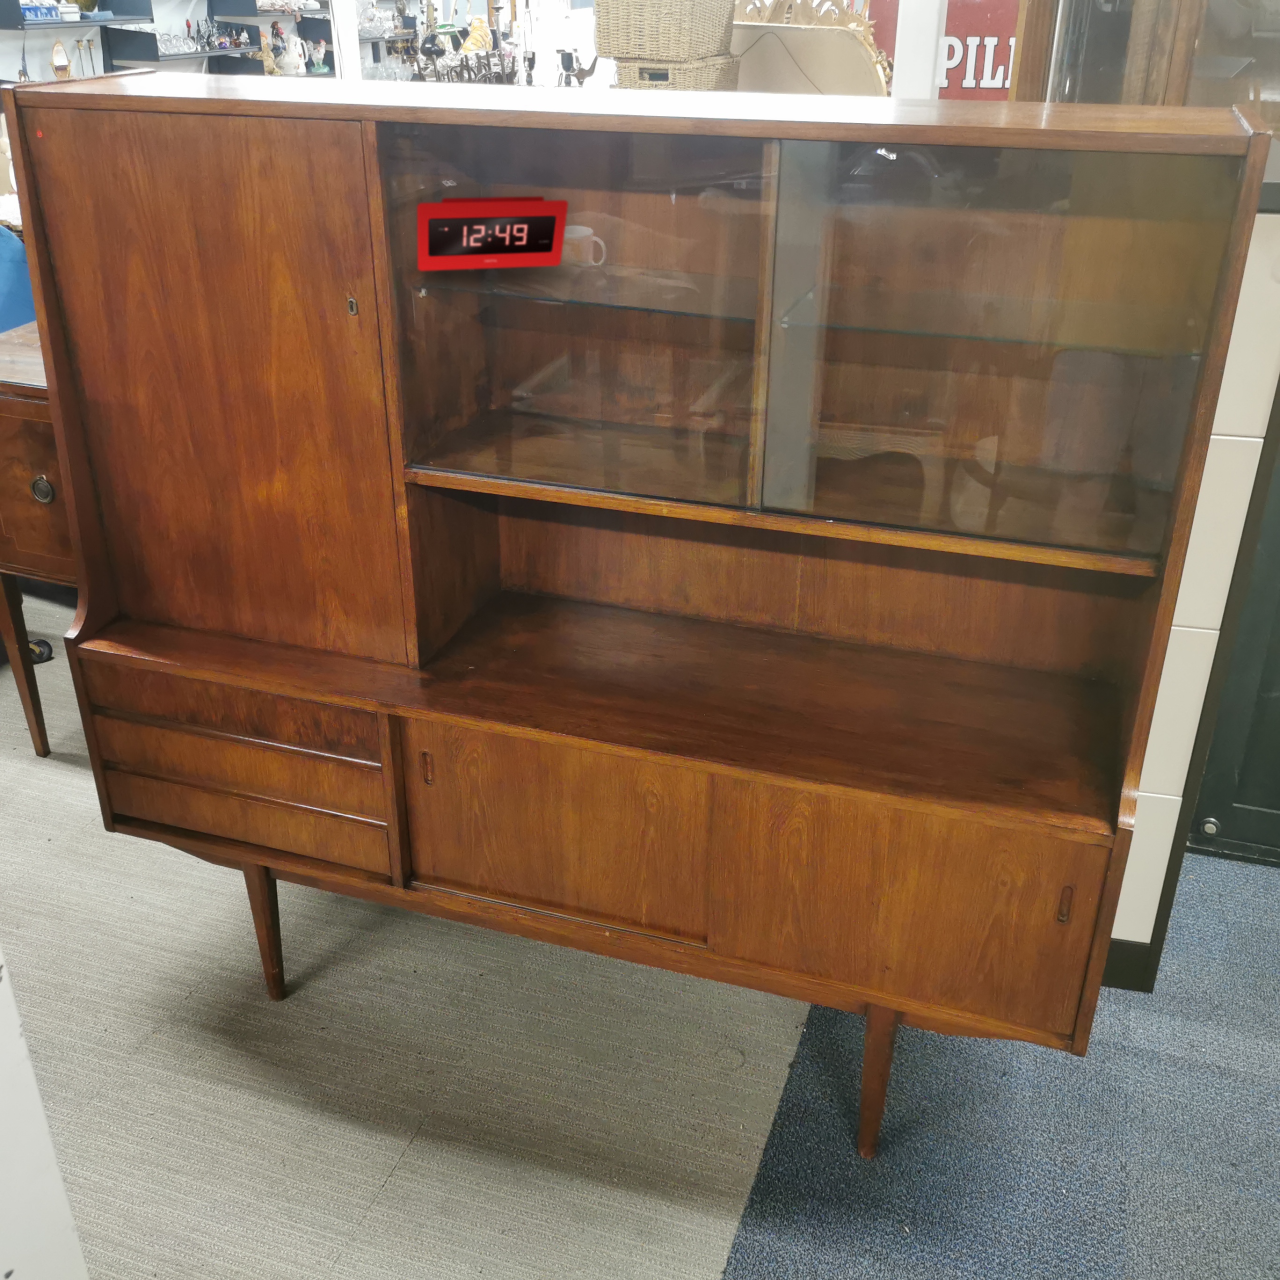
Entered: {"hour": 12, "minute": 49}
